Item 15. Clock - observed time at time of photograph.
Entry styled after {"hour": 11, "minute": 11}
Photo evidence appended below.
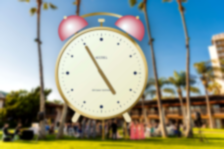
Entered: {"hour": 4, "minute": 55}
